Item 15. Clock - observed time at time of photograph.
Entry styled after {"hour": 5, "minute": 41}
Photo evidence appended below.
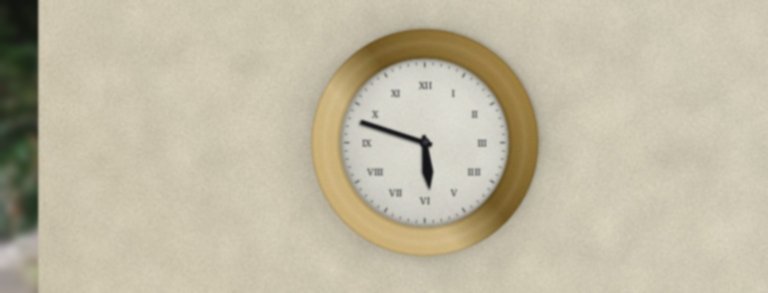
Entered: {"hour": 5, "minute": 48}
